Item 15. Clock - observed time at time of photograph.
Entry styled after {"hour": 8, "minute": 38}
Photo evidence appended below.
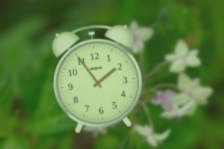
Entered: {"hour": 1, "minute": 55}
